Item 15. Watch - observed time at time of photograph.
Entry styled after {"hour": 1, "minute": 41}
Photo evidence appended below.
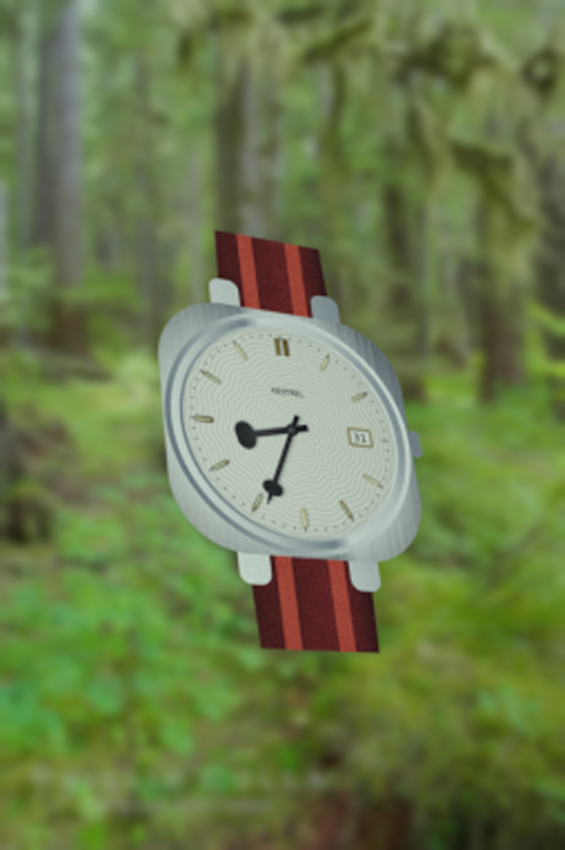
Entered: {"hour": 8, "minute": 34}
